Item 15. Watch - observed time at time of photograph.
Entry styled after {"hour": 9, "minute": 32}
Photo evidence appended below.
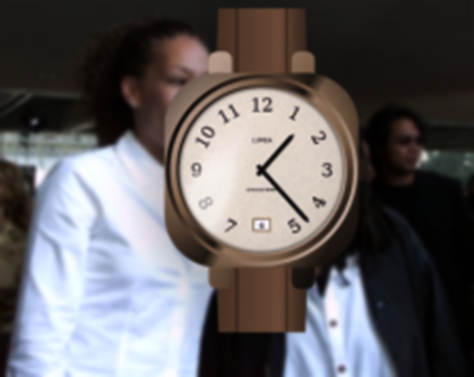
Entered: {"hour": 1, "minute": 23}
